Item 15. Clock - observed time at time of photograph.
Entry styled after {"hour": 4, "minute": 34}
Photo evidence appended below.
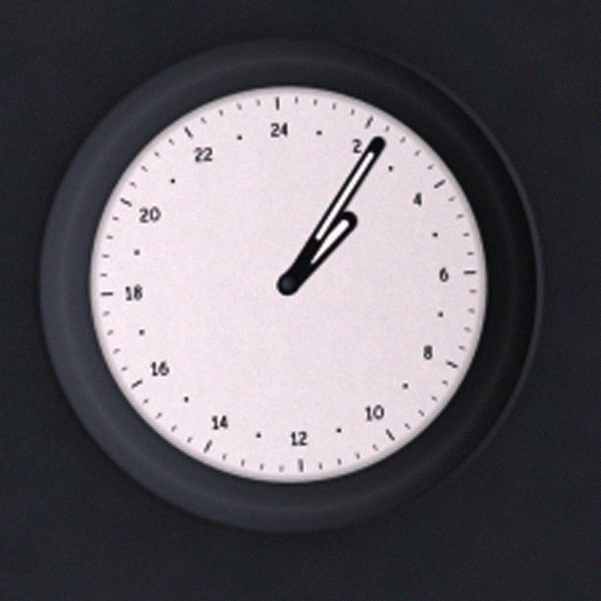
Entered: {"hour": 3, "minute": 6}
